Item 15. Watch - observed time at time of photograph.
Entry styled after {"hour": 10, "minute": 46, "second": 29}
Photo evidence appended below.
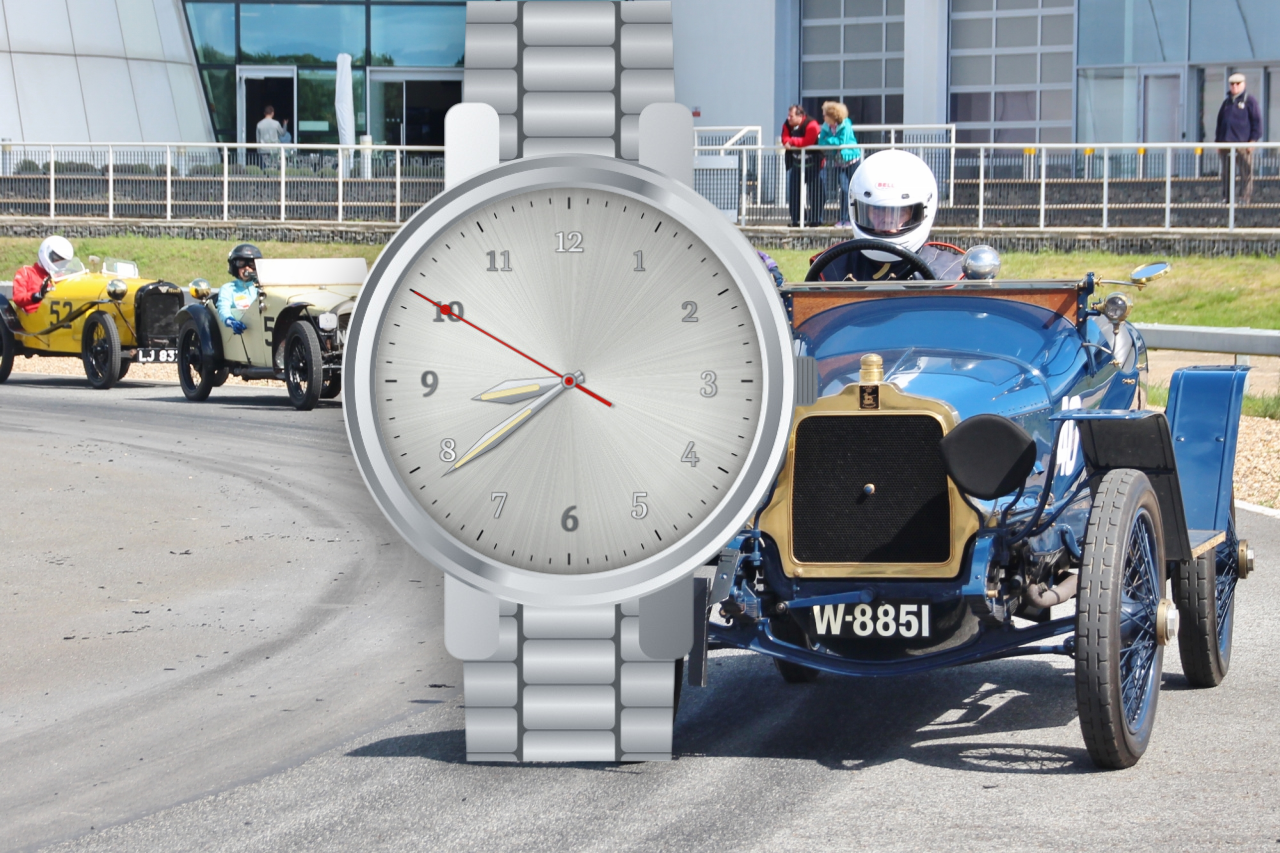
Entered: {"hour": 8, "minute": 38, "second": 50}
